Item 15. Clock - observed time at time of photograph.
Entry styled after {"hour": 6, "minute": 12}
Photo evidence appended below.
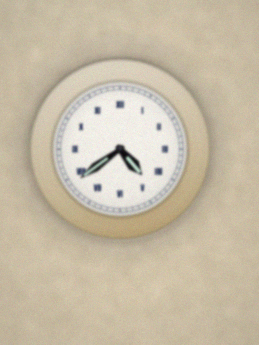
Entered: {"hour": 4, "minute": 39}
